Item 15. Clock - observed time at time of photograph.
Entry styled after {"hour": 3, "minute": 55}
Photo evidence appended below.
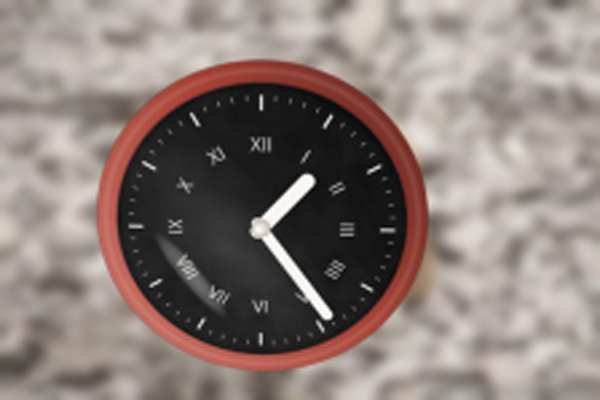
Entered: {"hour": 1, "minute": 24}
